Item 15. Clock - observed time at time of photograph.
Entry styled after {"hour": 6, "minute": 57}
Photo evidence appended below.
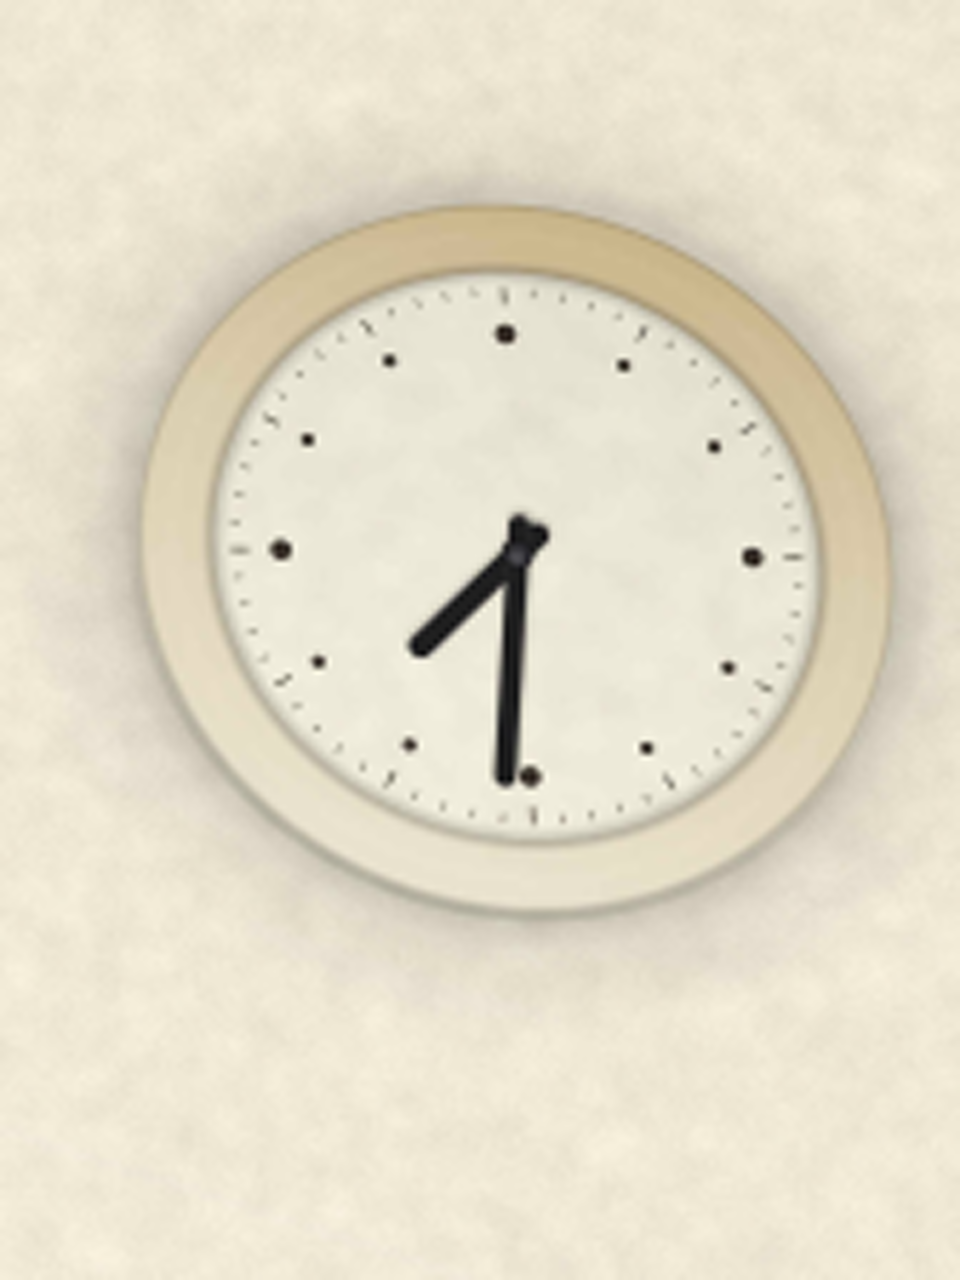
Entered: {"hour": 7, "minute": 31}
